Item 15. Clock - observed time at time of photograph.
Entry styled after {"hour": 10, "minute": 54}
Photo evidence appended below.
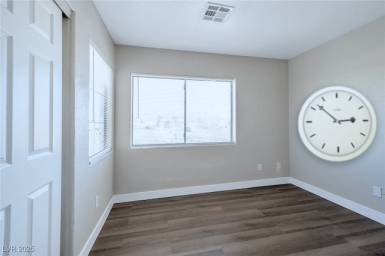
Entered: {"hour": 2, "minute": 52}
